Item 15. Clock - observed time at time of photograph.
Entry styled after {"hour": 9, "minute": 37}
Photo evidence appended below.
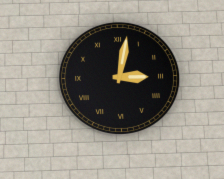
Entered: {"hour": 3, "minute": 2}
